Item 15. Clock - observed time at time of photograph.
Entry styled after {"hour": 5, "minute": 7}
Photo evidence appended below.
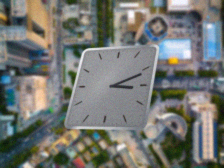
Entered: {"hour": 3, "minute": 11}
